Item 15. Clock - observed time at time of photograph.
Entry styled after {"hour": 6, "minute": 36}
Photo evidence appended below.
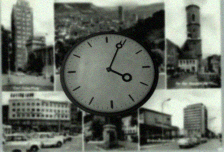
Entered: {"hour": 4, "minute": 4}
